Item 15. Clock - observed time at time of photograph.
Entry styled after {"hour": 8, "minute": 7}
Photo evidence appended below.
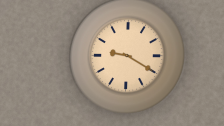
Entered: {"hour": 9, "minute": 20}
